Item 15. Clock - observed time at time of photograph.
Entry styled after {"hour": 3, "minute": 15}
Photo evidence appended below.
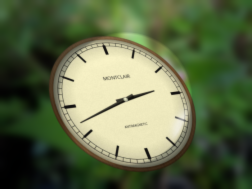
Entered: {"hour": 2, "minute": 42}
